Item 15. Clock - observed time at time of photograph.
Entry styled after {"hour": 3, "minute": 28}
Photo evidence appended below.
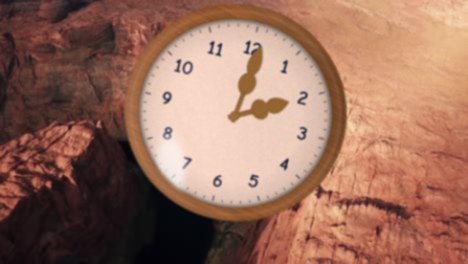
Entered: {"hour": 2, "minute": 1}
